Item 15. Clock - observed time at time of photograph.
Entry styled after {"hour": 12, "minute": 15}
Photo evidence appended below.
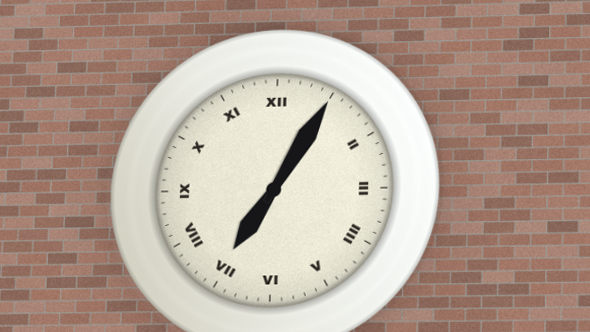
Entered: {"hour": 7, "minute": 5}
